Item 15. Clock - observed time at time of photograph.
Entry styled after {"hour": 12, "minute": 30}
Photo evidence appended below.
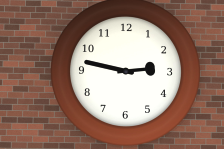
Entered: {"hour": 2, "minute": 47}
